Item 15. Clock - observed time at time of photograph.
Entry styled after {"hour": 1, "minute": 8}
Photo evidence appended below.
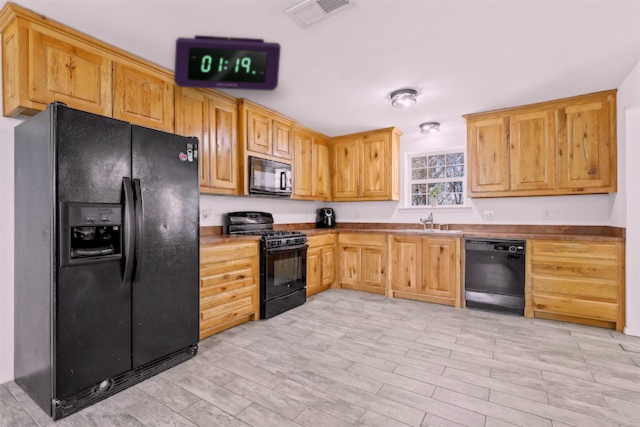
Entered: {"hour": 1, "minute": 19}
